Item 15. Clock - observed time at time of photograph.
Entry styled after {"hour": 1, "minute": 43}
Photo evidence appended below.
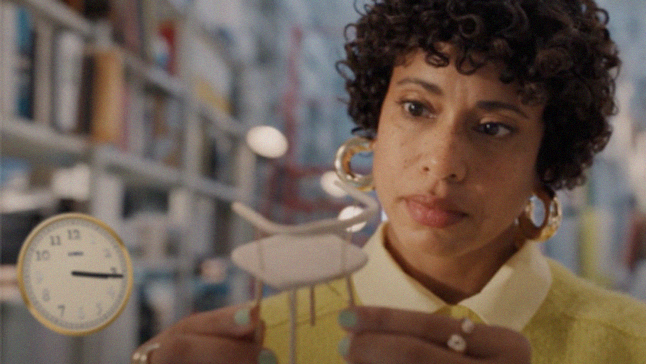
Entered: {"hour": 3, "minute": 16}
